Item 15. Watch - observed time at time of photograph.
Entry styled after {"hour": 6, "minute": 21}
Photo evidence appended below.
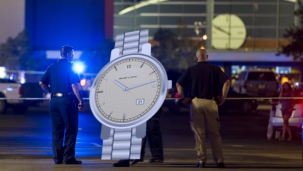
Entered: {"hour": 10, "minute": 13}
